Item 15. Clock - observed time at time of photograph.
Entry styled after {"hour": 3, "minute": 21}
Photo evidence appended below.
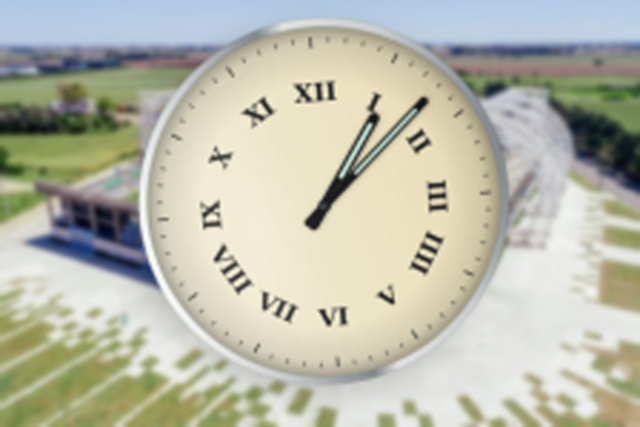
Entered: {"hour": 1, "minute": 8}
